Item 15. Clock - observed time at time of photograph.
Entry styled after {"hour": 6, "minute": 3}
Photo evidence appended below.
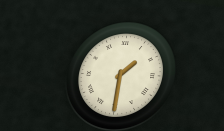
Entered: {"hour": 1, "minute": 30}
